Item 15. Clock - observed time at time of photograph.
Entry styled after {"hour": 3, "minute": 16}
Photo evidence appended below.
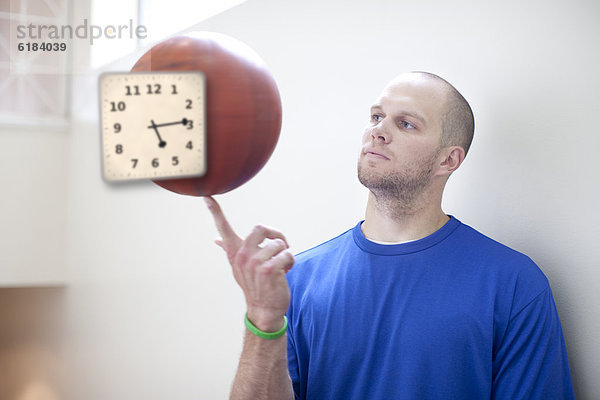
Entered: {"hour": 5, "minute": 14}
